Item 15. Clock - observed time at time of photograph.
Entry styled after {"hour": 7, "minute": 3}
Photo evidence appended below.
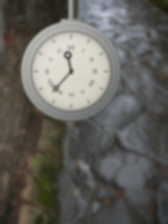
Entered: {"hour": 11, "minute": 37}
